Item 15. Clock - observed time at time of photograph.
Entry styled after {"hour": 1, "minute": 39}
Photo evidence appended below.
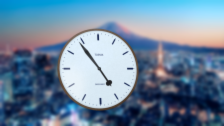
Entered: {"hour": 4, "minute": 54}
